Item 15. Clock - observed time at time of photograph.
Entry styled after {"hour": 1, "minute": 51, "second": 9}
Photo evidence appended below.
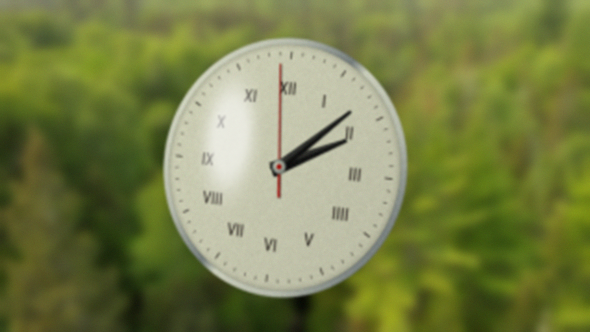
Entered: {"hour": 2, "minute": 7, "second": 59}
